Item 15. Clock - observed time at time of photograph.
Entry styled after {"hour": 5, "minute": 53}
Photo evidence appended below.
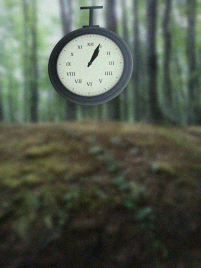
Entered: {"hour": 1, "minute": 4}
